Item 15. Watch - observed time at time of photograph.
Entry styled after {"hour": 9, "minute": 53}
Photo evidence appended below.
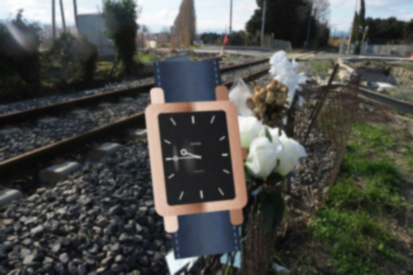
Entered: {"hour": 9, "minute": 45}
